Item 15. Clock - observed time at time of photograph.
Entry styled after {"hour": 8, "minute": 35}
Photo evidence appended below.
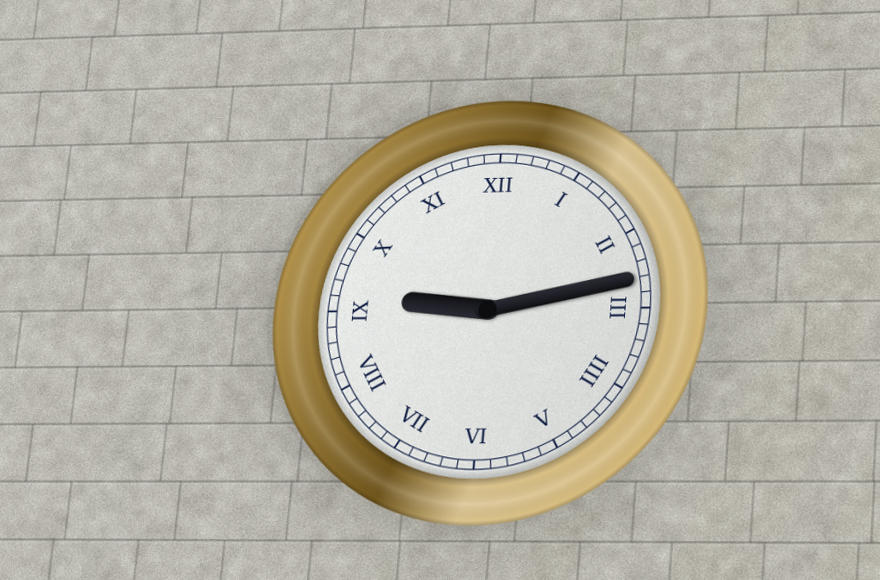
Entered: {"hour": 9, "minute": 13}
